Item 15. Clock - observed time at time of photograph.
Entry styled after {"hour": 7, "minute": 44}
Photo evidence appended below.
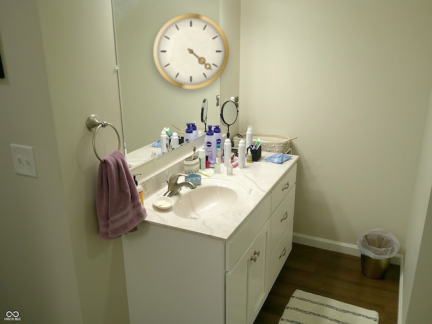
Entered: {"hour": 4, "minute": 22}
